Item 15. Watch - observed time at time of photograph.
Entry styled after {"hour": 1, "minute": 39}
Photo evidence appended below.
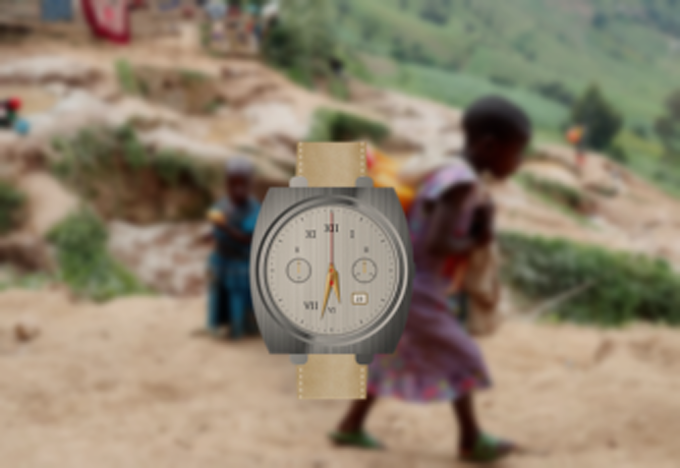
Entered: {"hour": 5, "minute": 32}
